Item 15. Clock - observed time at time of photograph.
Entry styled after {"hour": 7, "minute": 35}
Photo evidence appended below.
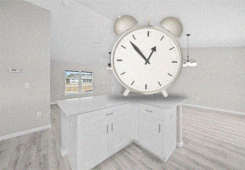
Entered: {"hour": 12, "minute": 53}
